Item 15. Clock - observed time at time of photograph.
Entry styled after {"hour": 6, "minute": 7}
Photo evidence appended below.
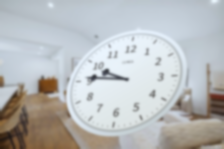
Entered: {"hour": 9, "minute": 46}
